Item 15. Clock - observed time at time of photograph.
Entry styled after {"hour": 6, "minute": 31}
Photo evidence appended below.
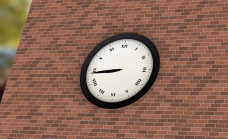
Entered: {"hour": 8, "minute": 44}
